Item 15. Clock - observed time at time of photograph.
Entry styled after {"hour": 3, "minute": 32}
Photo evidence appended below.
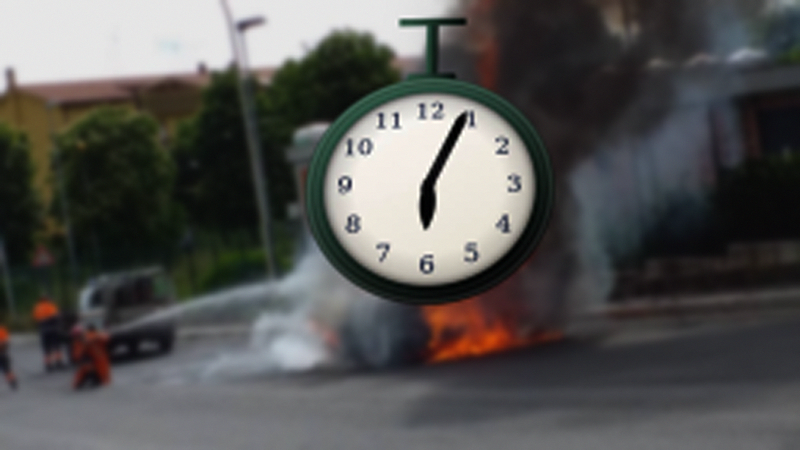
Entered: {"hour": 6, "minute": 4}
